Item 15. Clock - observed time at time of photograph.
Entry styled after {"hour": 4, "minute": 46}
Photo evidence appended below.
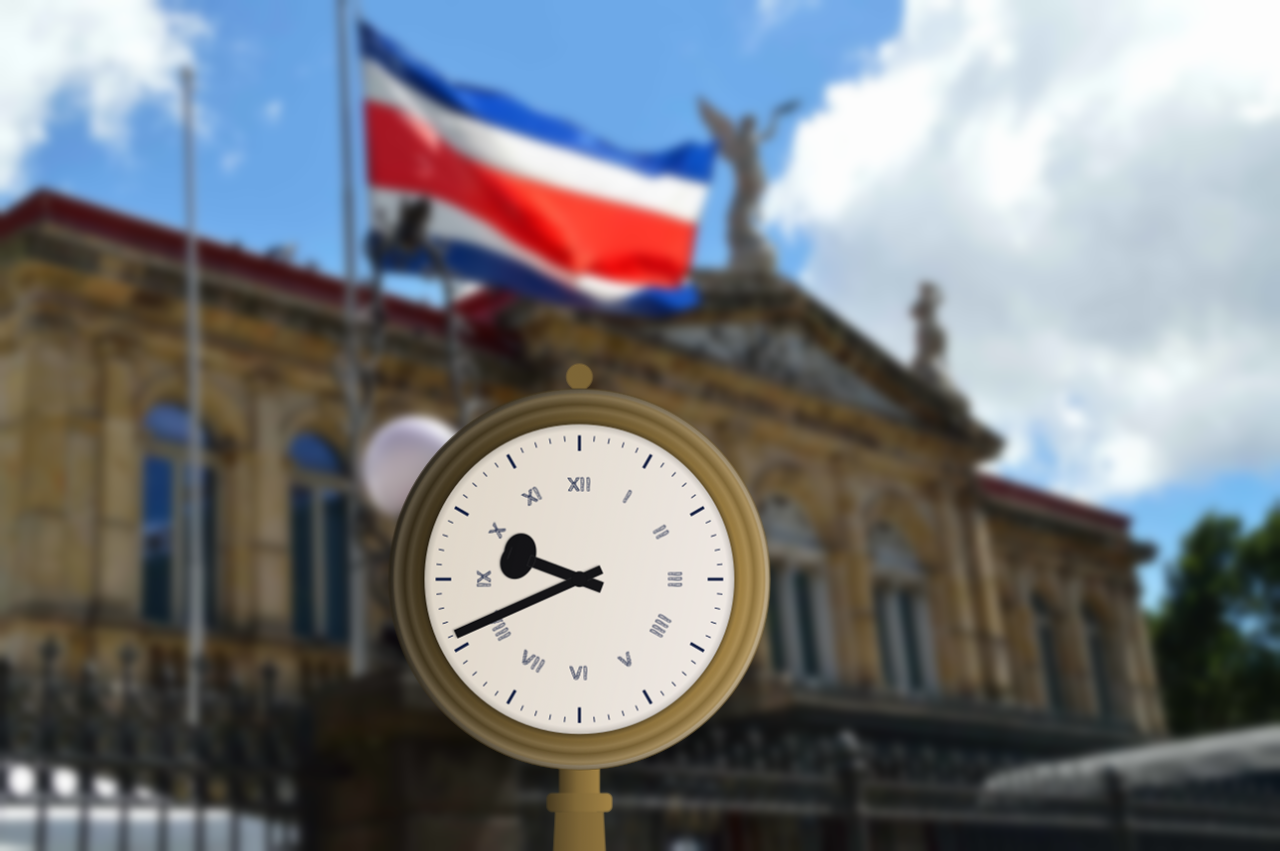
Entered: {"hour": 9, "minute": 41}
